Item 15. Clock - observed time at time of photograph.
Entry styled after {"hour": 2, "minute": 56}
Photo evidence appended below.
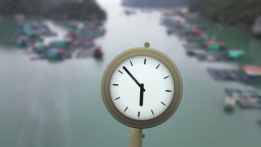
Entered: {"hour": 5, "minute": 52}
